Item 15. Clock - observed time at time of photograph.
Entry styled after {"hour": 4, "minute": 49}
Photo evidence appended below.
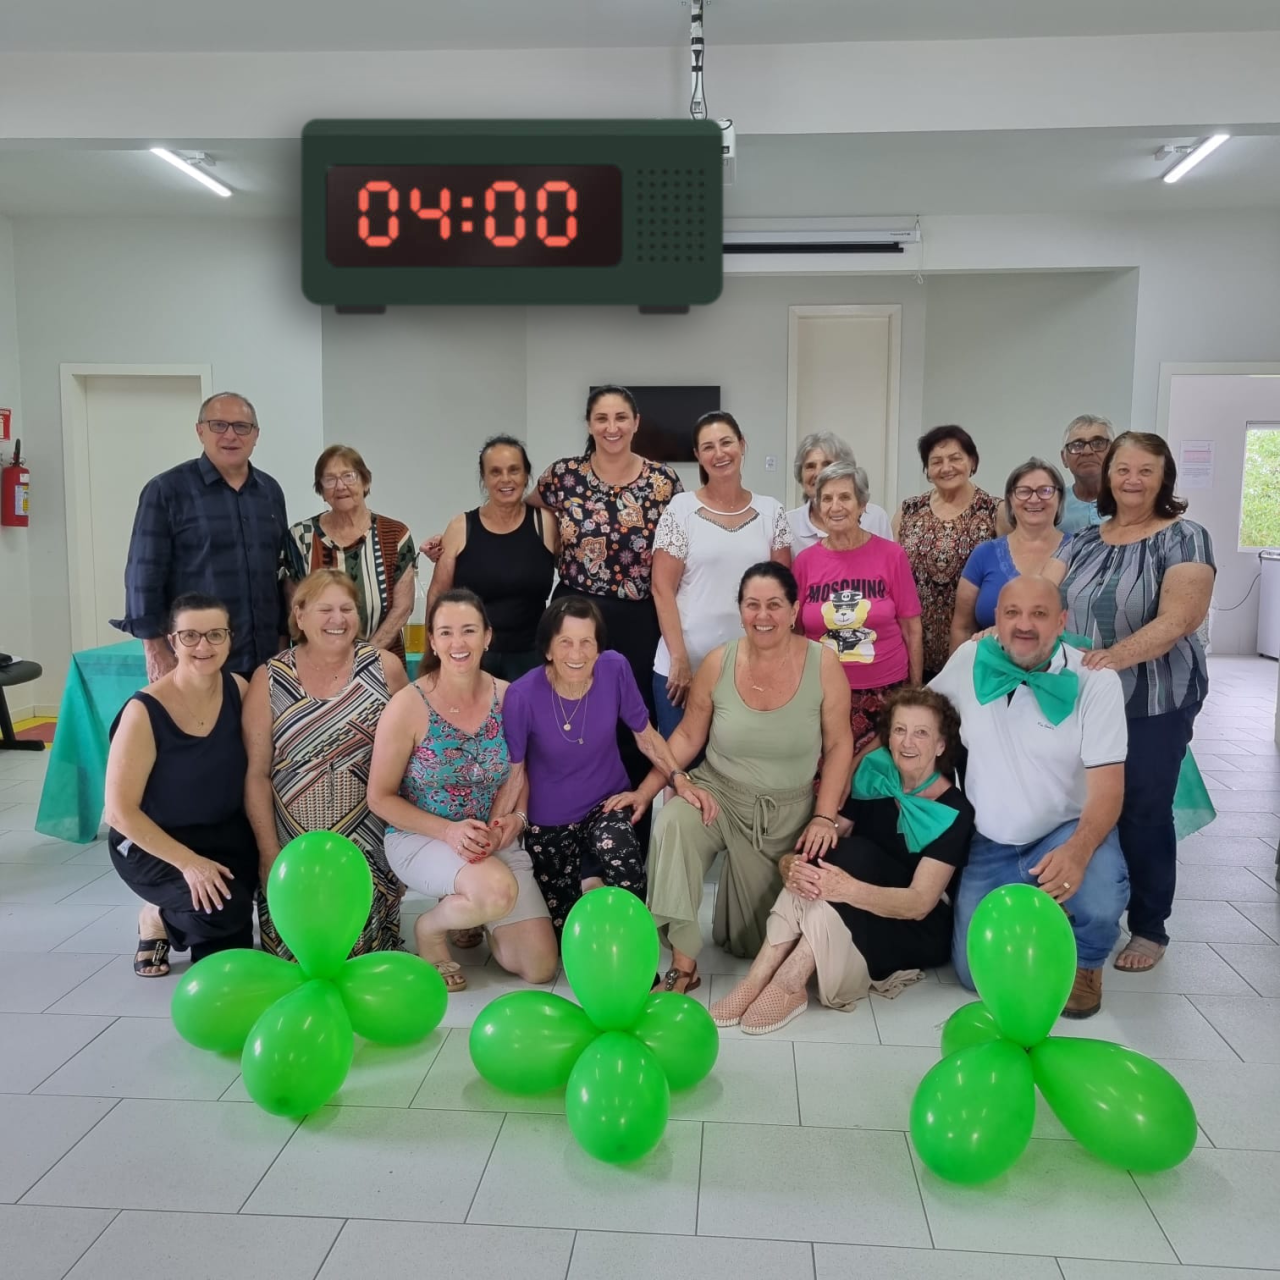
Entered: {"hour": 4, "minute": 0}
